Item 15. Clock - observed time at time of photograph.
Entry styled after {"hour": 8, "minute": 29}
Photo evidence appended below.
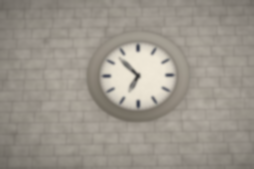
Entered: {"hour": 6, "minute": 53}
